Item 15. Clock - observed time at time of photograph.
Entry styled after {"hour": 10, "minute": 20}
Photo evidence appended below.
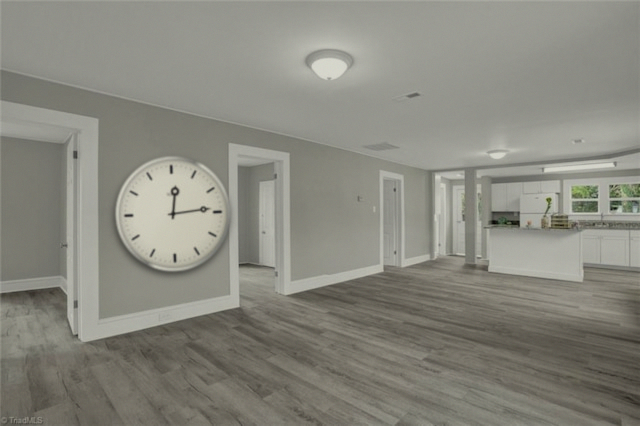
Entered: {"hour": 12, "minute": 14}
